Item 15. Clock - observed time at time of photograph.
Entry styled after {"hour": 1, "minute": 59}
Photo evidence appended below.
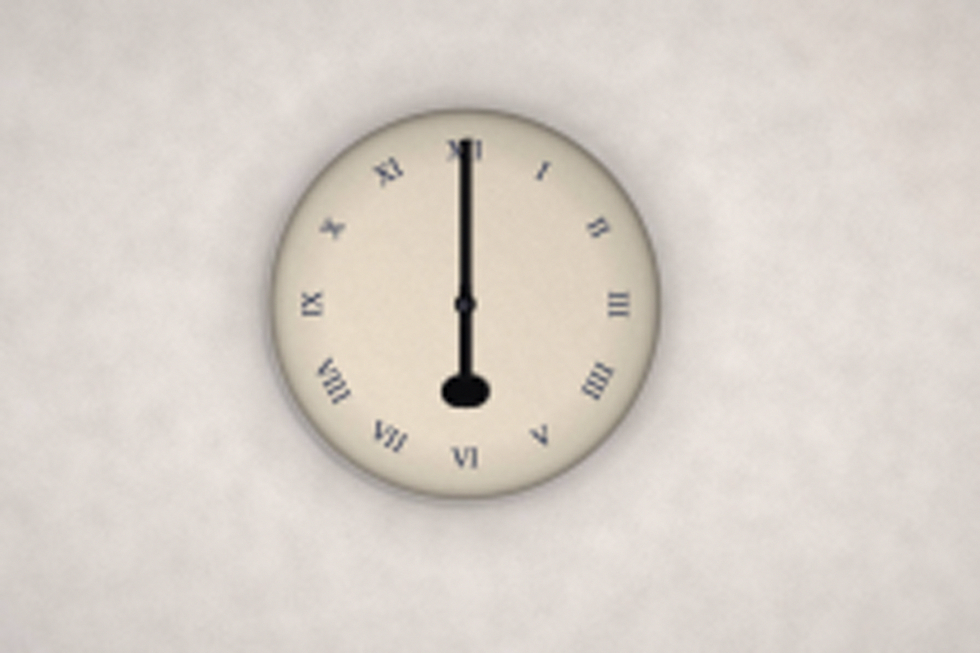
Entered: {"hour": 6, "minute": 0}
